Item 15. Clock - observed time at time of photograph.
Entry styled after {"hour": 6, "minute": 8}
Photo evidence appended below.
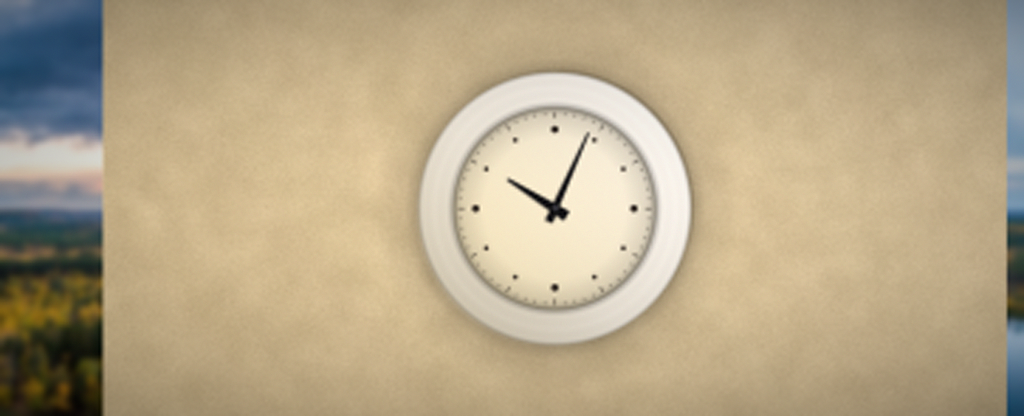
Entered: {"hour": 10, "minute": 4}
